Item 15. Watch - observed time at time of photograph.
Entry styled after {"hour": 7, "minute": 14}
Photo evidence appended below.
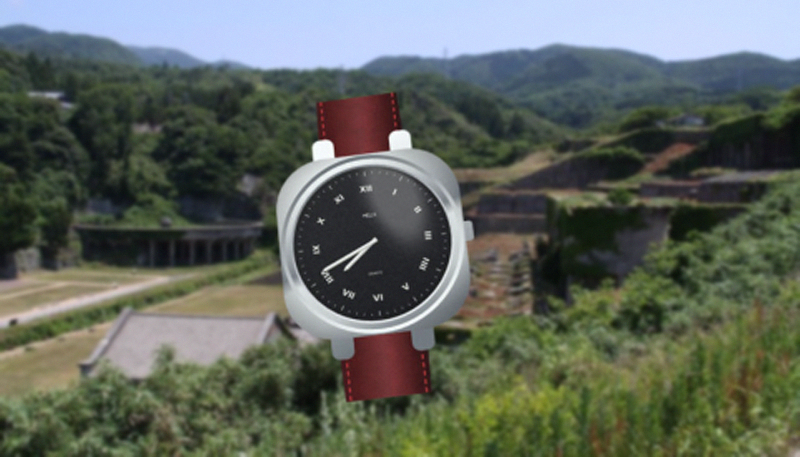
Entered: {"hour": 7, "minute": 41}
